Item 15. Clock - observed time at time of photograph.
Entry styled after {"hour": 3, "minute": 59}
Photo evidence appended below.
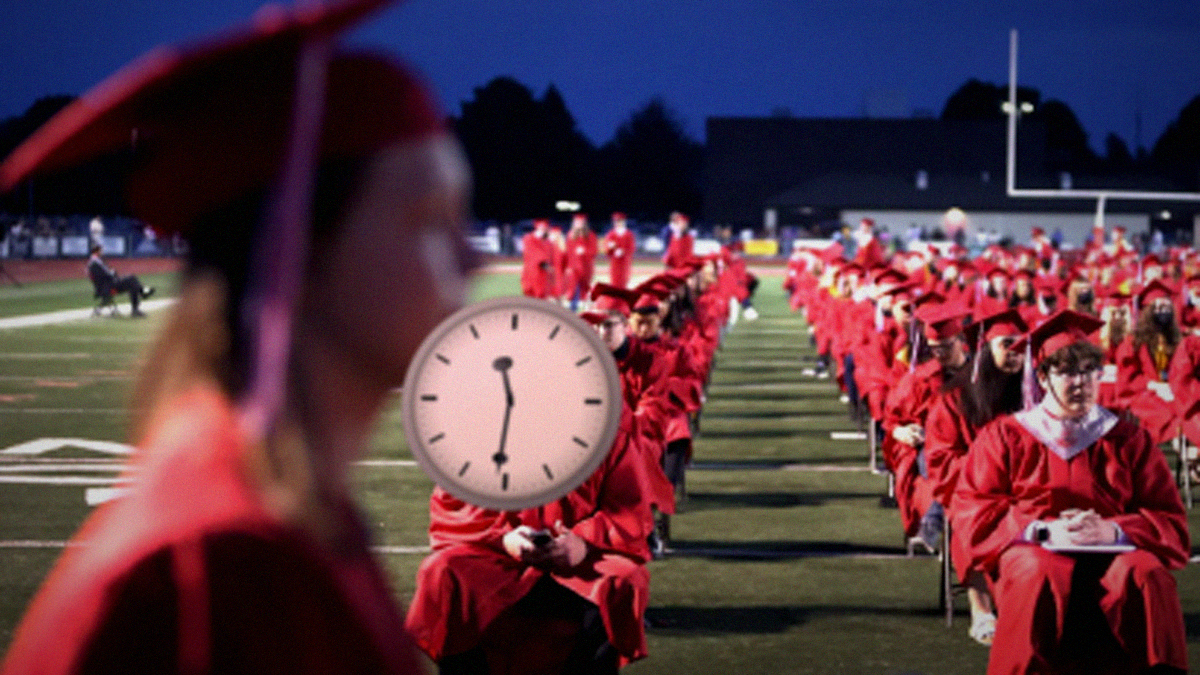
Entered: {"hour": 11, "minute": 31}
